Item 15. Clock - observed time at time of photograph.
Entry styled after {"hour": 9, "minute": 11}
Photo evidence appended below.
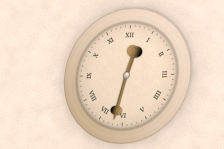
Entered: {"hour": 12, "minute": 32}
